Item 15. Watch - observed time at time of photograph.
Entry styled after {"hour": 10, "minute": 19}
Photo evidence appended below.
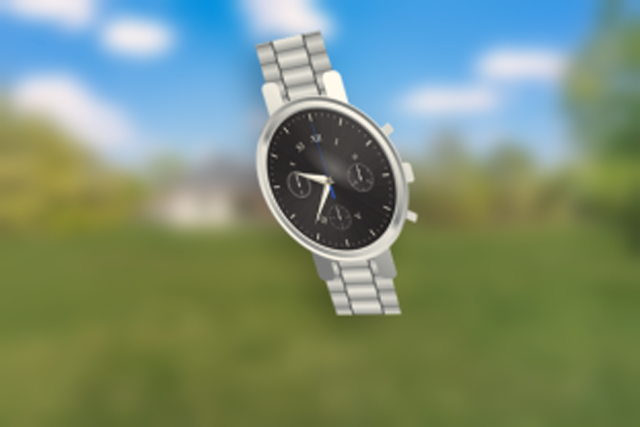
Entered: {"hour": 9, "minute": 36}
